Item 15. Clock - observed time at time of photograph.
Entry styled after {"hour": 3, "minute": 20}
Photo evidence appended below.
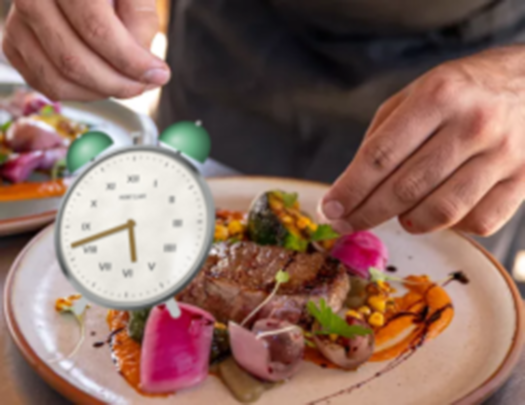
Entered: {"hour": 5, "minute": 42}
